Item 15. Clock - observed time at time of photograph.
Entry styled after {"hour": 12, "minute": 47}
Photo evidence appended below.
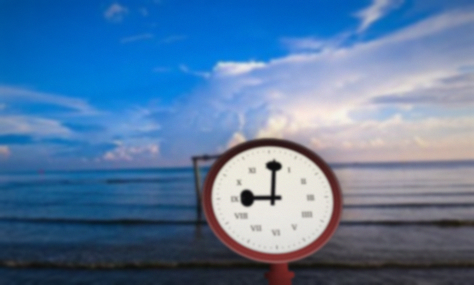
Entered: {"hour": 9, "minute": 1}
